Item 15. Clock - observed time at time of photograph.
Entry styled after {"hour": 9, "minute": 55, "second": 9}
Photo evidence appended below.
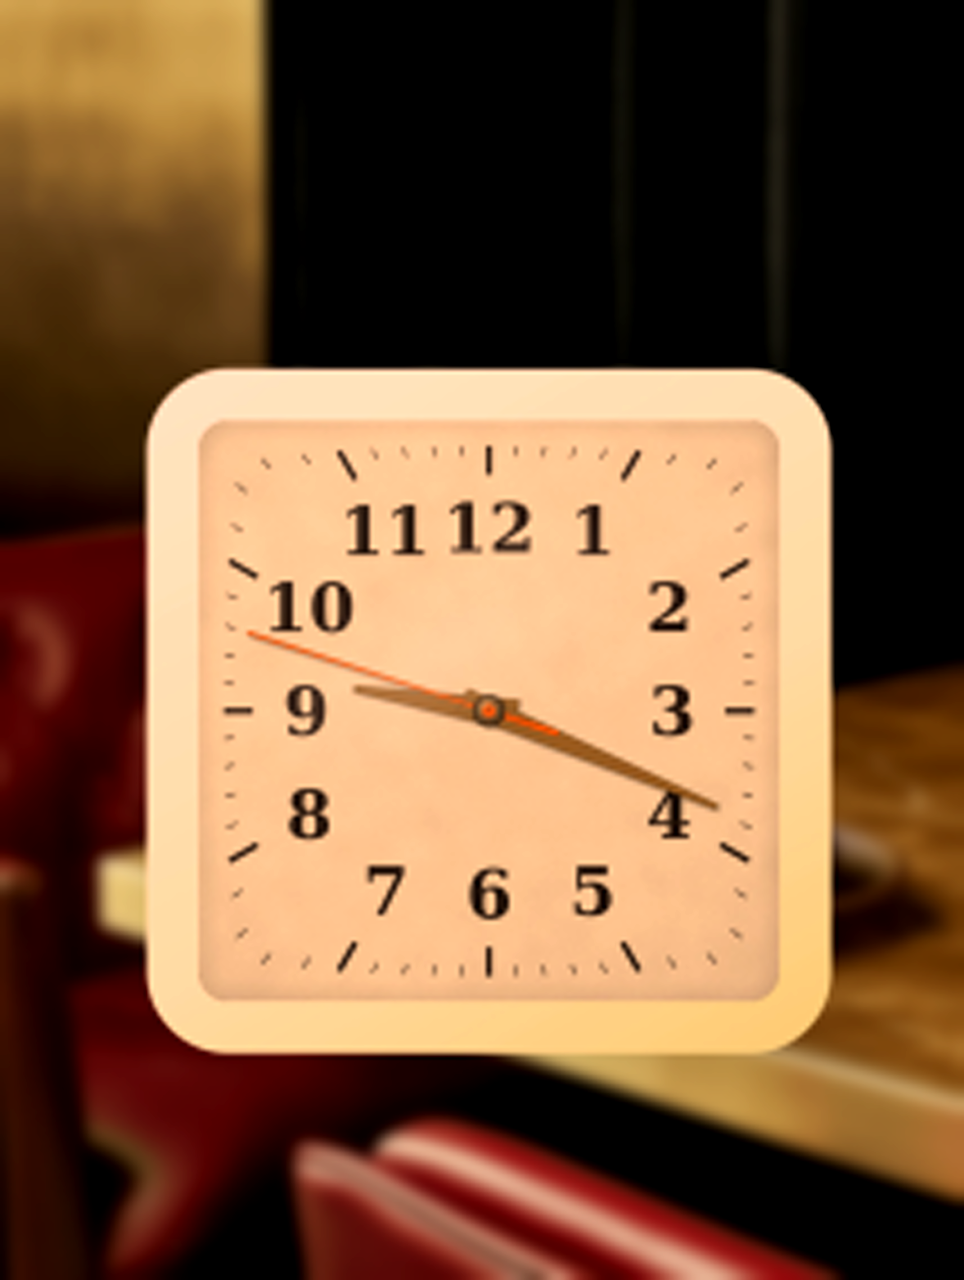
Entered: {"hour": 9, "minute": 18, "second": 48}
